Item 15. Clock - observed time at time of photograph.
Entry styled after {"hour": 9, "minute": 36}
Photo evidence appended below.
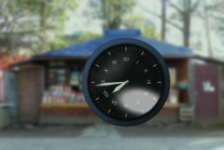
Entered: {"hour": 7, "minute": 44}
